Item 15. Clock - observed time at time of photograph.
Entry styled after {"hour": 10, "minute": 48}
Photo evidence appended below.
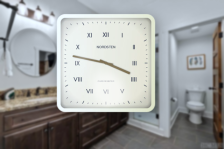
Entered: {"hour": 3, "minute": 47}
